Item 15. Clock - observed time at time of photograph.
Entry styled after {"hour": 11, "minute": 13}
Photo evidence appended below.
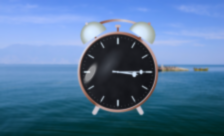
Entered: {"hour": 3, "minute": 15}
